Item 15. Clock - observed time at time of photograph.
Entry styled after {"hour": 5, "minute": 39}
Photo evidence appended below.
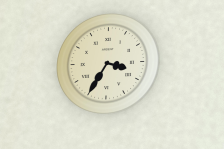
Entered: {"hour": 3, "minute": 35}
